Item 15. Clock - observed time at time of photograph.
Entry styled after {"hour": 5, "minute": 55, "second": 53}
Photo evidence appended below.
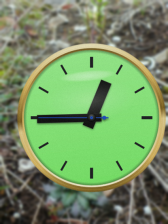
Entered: {"hour": 12, "minute": 44, "second": 45}
